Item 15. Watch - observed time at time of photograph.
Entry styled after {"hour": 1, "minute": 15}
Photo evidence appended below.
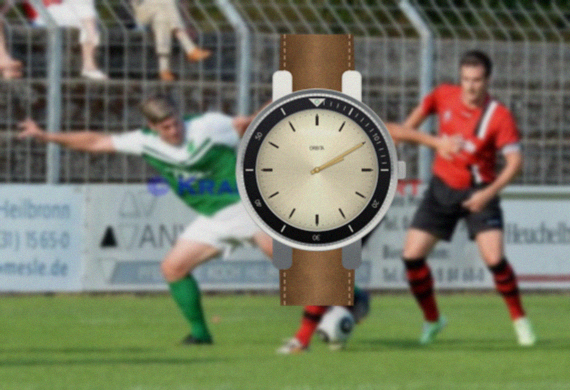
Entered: {"hour": 2, "minute": 10}
